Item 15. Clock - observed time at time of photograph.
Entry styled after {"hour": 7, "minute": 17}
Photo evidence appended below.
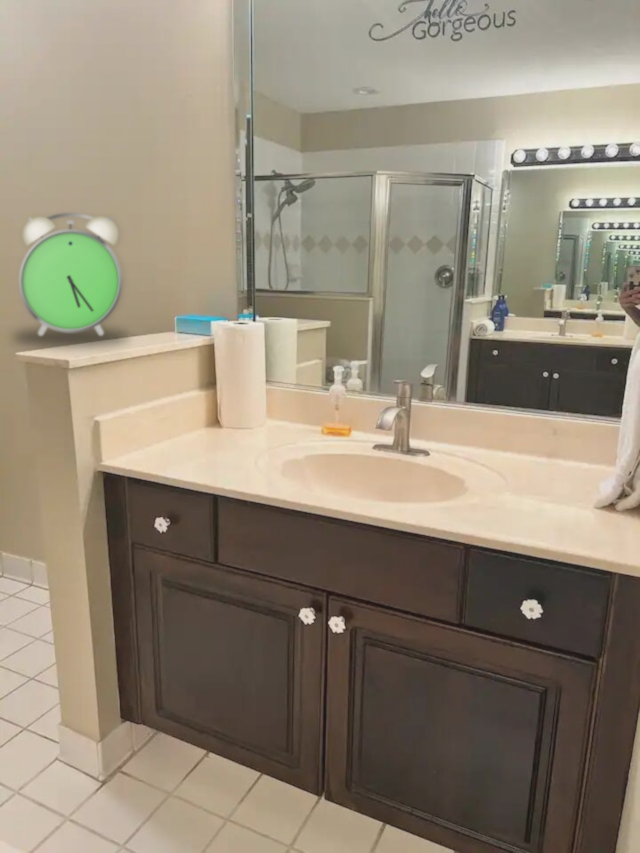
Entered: {"hour": 5, "minute": 24}
